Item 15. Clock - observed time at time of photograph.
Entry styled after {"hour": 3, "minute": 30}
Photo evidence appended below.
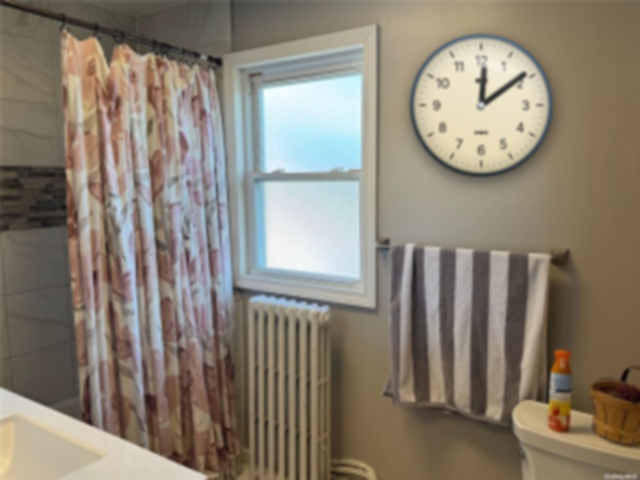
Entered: {"hour": 12, "minute": 9}
